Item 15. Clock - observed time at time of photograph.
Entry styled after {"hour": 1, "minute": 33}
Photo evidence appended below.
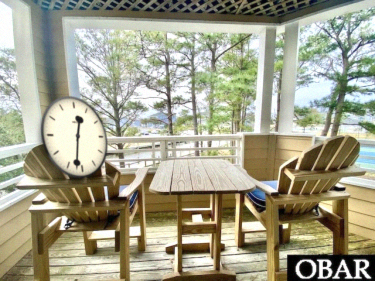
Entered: {"hour": 12, "minute": 32}
